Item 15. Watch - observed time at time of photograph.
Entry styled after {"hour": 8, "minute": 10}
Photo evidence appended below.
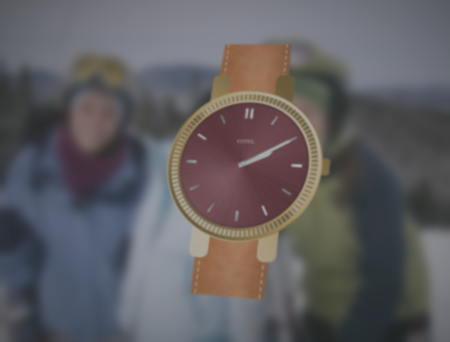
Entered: {"hour": 2, "minute": 10}
